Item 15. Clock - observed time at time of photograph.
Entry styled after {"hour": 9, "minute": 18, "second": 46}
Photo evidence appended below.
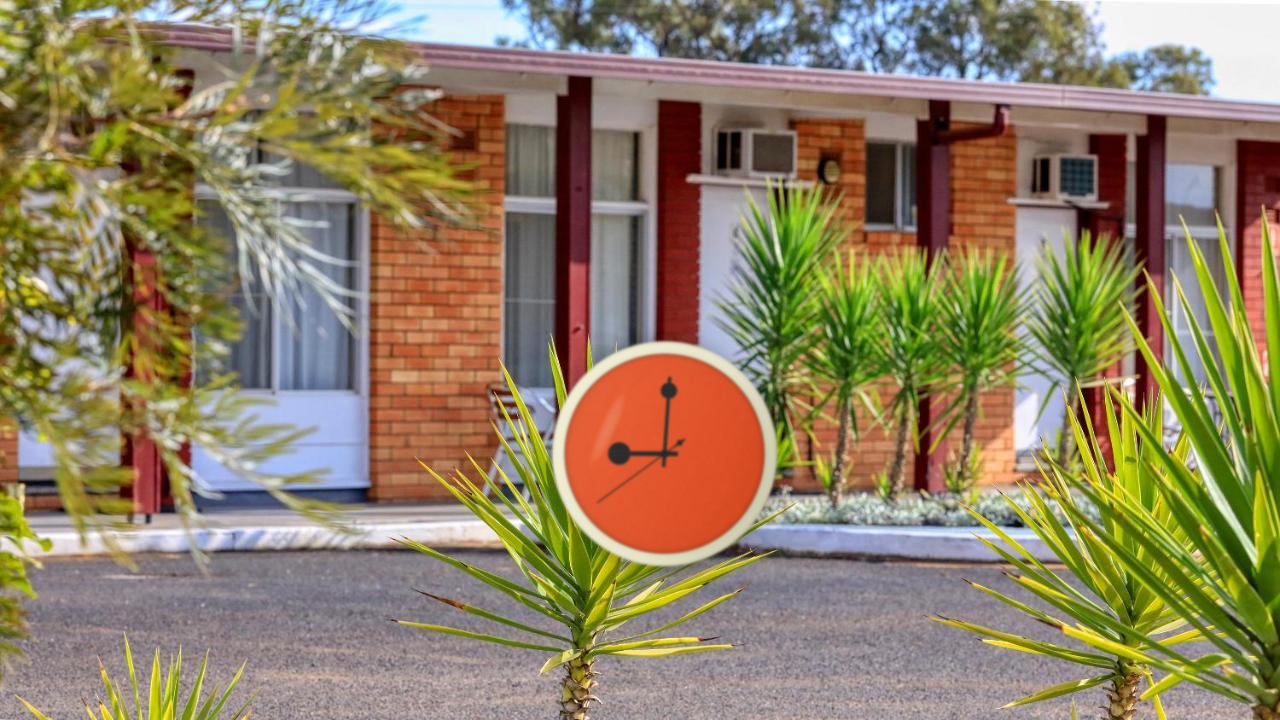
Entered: {"hour": 9, "minute": 0, "second": 39}
